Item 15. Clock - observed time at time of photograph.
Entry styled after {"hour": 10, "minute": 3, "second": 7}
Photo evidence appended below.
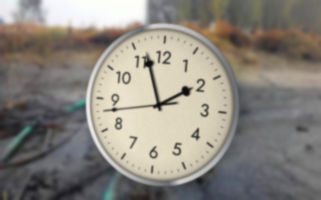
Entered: {"hour": 1, "minute": 56, "second": 43}
